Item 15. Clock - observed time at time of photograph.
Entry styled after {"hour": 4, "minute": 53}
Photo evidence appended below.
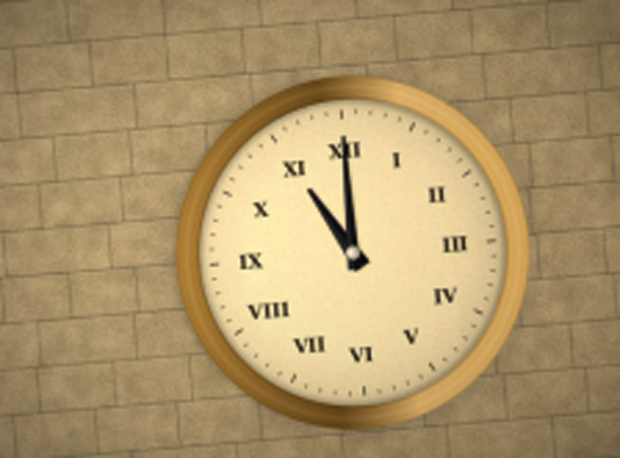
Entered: {"hour": 11, "minute": 0}
